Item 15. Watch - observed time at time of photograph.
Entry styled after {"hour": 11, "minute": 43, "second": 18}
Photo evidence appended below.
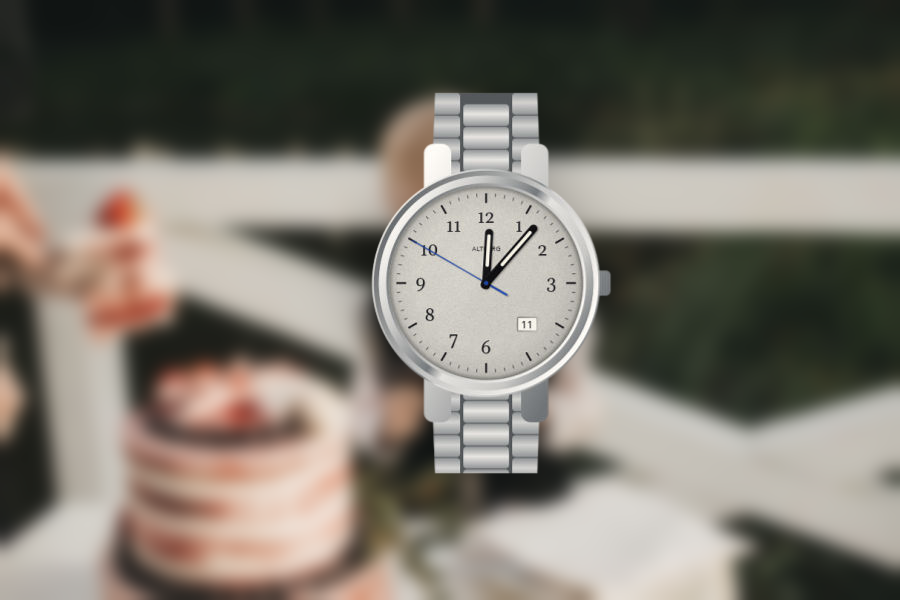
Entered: {"hour": 12, "minute": 6, "second": 50}
